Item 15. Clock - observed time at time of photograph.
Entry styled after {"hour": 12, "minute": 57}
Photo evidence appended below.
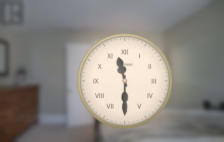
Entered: {"hour": 11, "minute": 30}
